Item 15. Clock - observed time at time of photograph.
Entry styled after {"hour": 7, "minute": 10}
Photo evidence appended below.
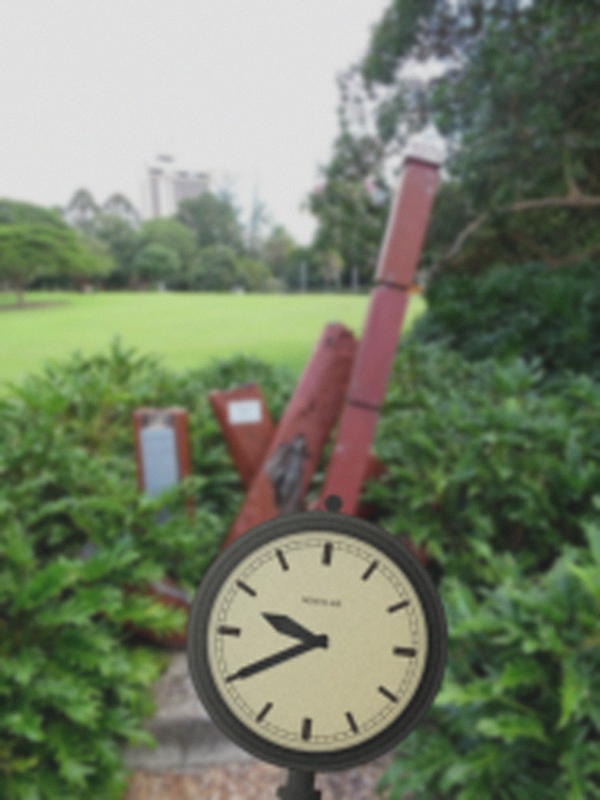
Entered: {"hour": 9, "minute": 40}
